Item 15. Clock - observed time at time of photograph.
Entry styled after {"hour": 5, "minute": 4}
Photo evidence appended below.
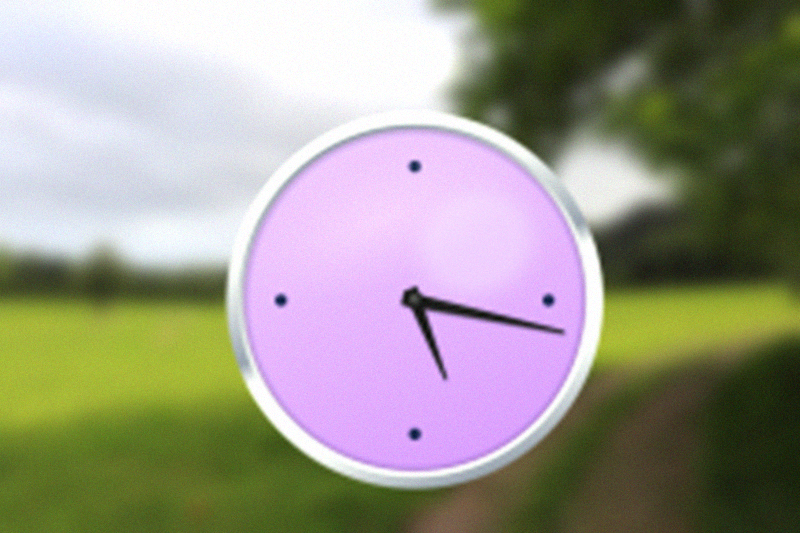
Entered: {"hour": 5, "minute": 17}
